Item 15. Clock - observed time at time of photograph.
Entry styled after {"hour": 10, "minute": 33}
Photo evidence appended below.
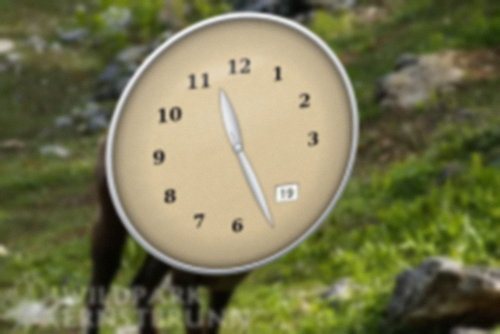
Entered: {"hour": 11, "minute": 26}
